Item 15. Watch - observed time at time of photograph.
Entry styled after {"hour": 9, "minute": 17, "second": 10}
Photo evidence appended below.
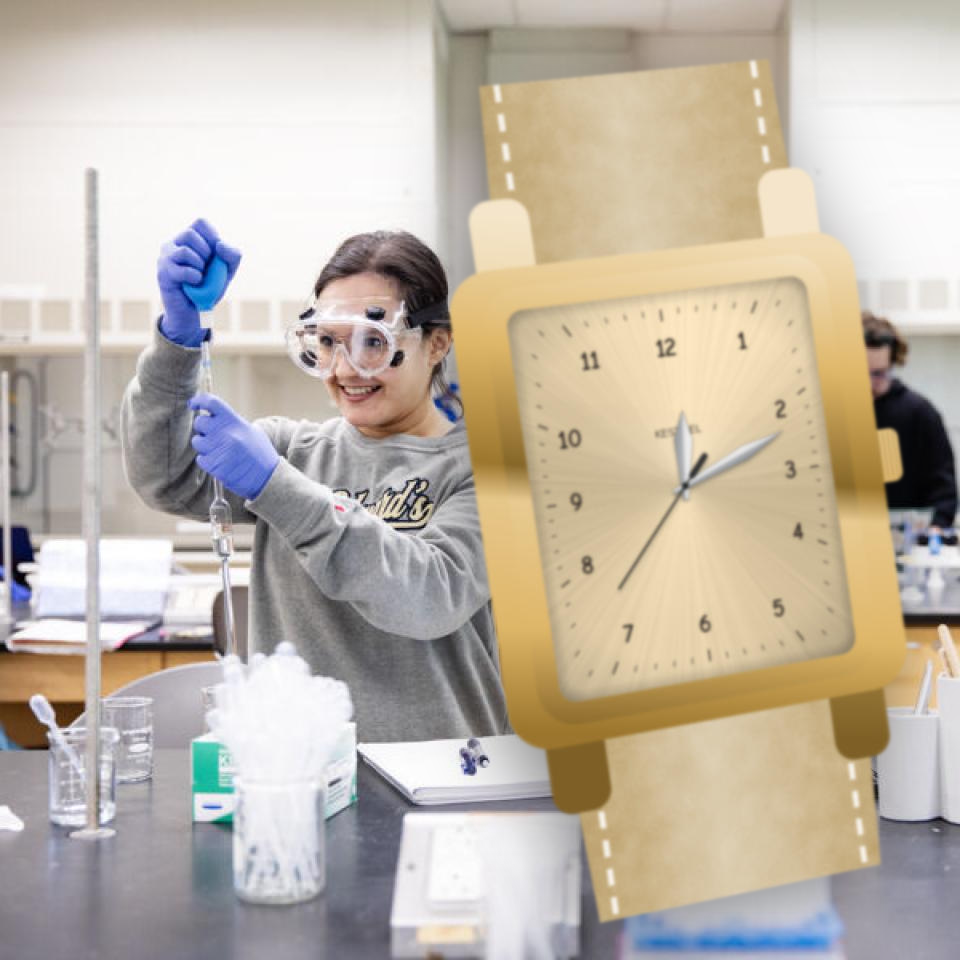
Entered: {"hour": 12, "minute": 11, "second": 37}
